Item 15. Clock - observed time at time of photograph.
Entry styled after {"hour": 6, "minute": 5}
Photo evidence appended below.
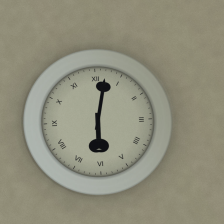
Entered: {"hour": 6, "minute": 2}
